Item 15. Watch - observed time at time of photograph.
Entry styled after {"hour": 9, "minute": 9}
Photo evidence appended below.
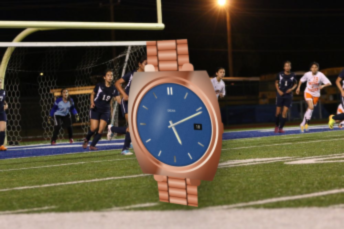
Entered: {"hour": 5, "minute": 11}
